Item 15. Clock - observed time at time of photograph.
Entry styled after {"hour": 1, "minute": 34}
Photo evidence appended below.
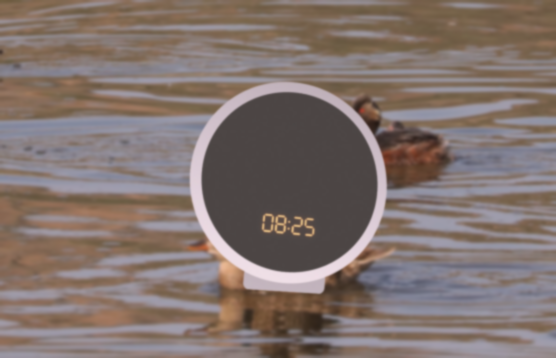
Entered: {"hour": 8, "minute": 25}
